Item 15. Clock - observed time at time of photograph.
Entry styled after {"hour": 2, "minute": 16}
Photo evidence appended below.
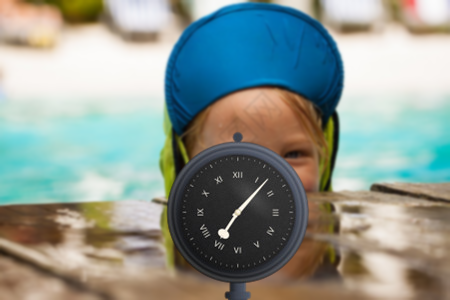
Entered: {"hour": 7, "minute": 7}
